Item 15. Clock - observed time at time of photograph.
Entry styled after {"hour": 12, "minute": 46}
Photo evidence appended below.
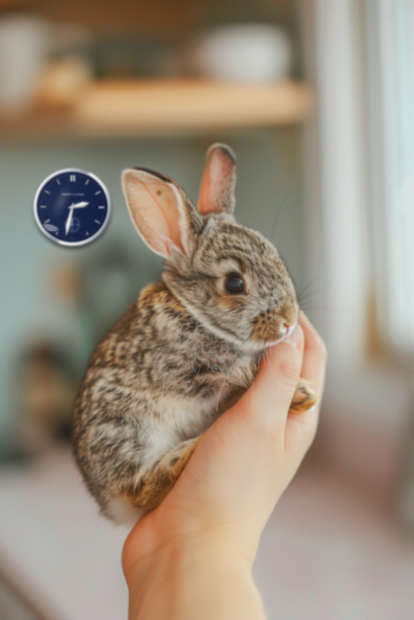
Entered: {"hour": 2, "minute": 32}
